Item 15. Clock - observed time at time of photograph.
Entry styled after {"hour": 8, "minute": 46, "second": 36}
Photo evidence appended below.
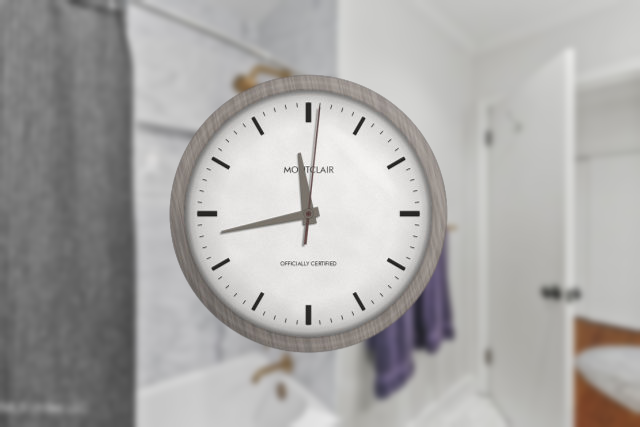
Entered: {"hour": 11, "minute": 43, "second": 1}
